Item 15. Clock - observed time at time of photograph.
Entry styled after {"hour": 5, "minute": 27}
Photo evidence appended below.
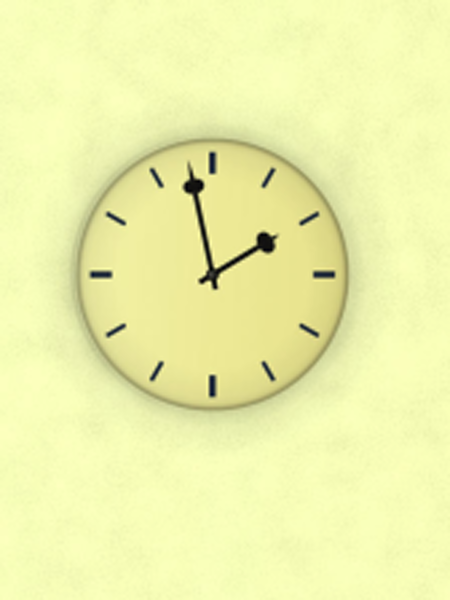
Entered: {"hour": 1, "minute": 58}
